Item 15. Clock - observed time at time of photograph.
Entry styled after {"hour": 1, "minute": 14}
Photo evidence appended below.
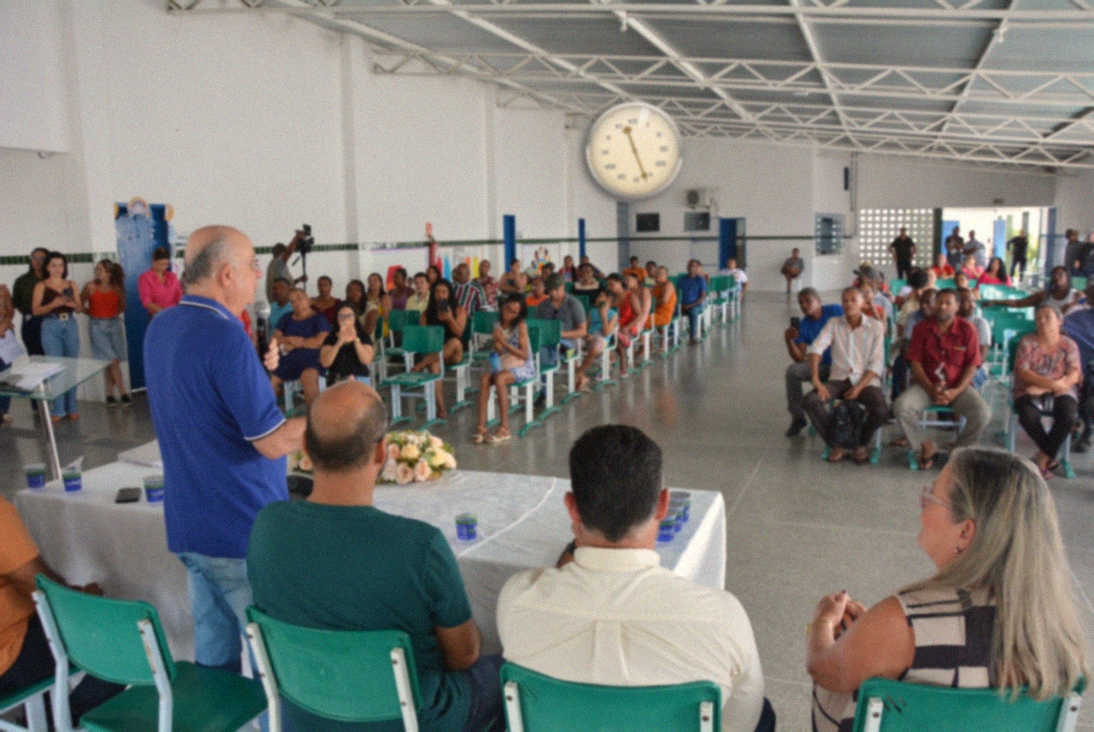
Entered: {"hour": 11, "minute": 27}
